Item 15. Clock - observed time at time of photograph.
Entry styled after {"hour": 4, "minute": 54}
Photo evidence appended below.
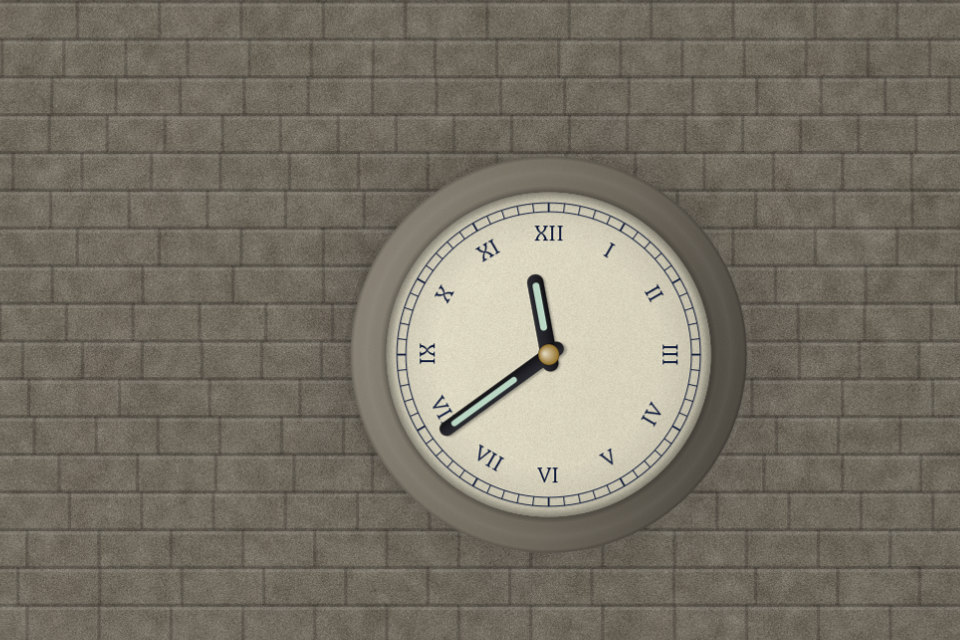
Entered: {"hour": 11, "minute": 39}
